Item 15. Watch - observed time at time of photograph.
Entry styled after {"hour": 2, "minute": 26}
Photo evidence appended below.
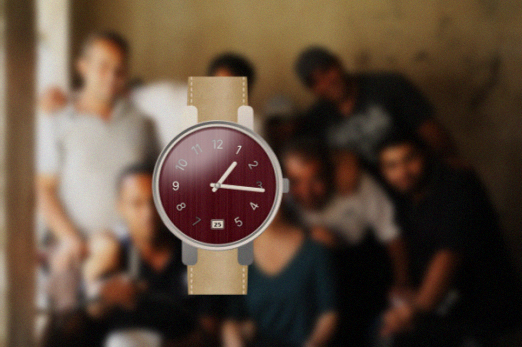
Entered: {"hour": 1, "minute": 16}
